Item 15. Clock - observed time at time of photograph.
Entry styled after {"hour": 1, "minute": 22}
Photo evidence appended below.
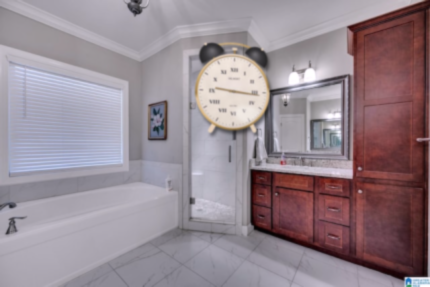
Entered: {"hour": 9, "minute": 16}
